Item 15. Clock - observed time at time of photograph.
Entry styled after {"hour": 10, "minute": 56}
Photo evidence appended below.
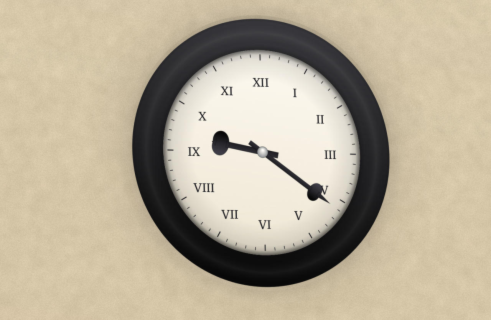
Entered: {"hour": 9, "minute": 21}
